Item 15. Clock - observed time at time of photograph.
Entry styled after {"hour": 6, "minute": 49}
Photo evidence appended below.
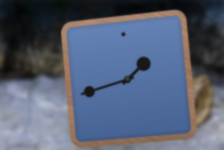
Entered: {"hour": 1, "minute": 43}
